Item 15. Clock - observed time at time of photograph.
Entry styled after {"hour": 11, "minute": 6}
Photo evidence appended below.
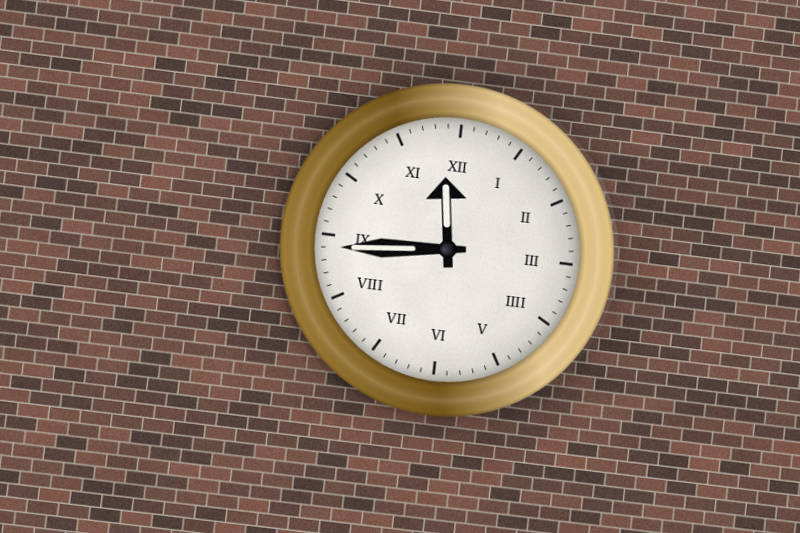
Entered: {"hour": 11, "minute": 44}
